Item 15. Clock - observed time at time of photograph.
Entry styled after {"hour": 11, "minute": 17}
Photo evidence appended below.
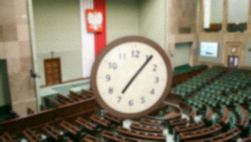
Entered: {"hour": 7, "minute": 6}
